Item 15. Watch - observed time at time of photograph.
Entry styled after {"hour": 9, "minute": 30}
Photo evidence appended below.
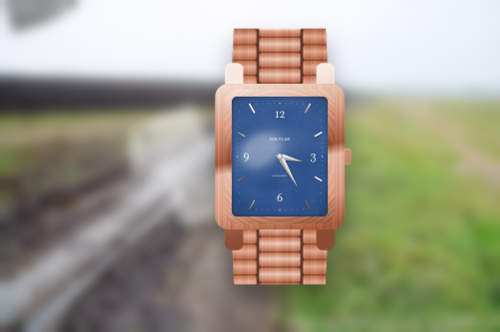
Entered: {"hour": 3, "minute": 25}
